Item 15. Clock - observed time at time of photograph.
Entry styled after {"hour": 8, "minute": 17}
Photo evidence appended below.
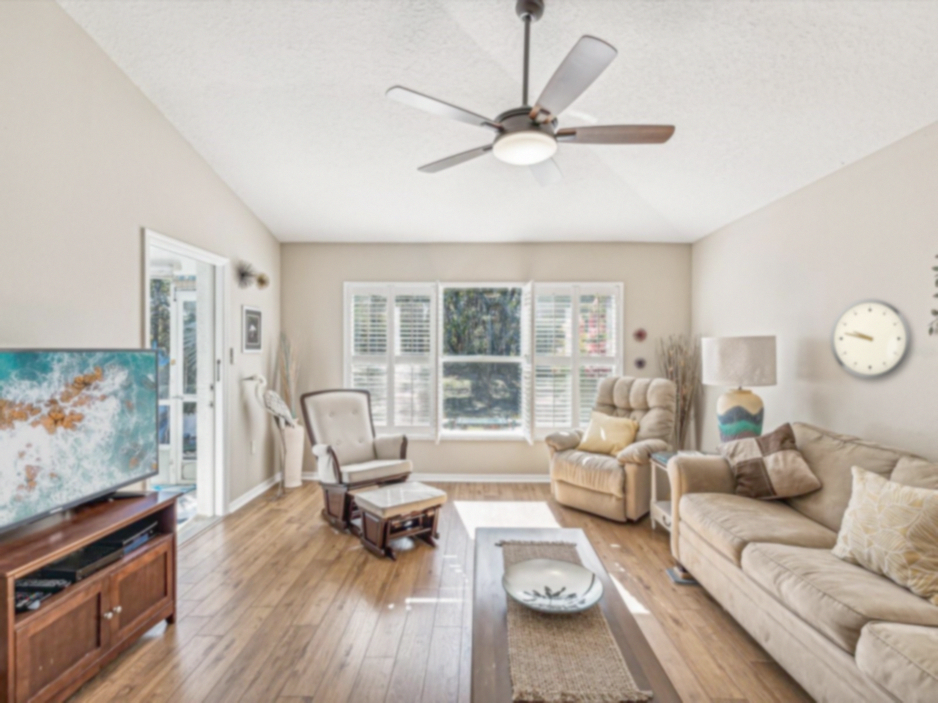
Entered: {"hour": 9, "minute": 47}
